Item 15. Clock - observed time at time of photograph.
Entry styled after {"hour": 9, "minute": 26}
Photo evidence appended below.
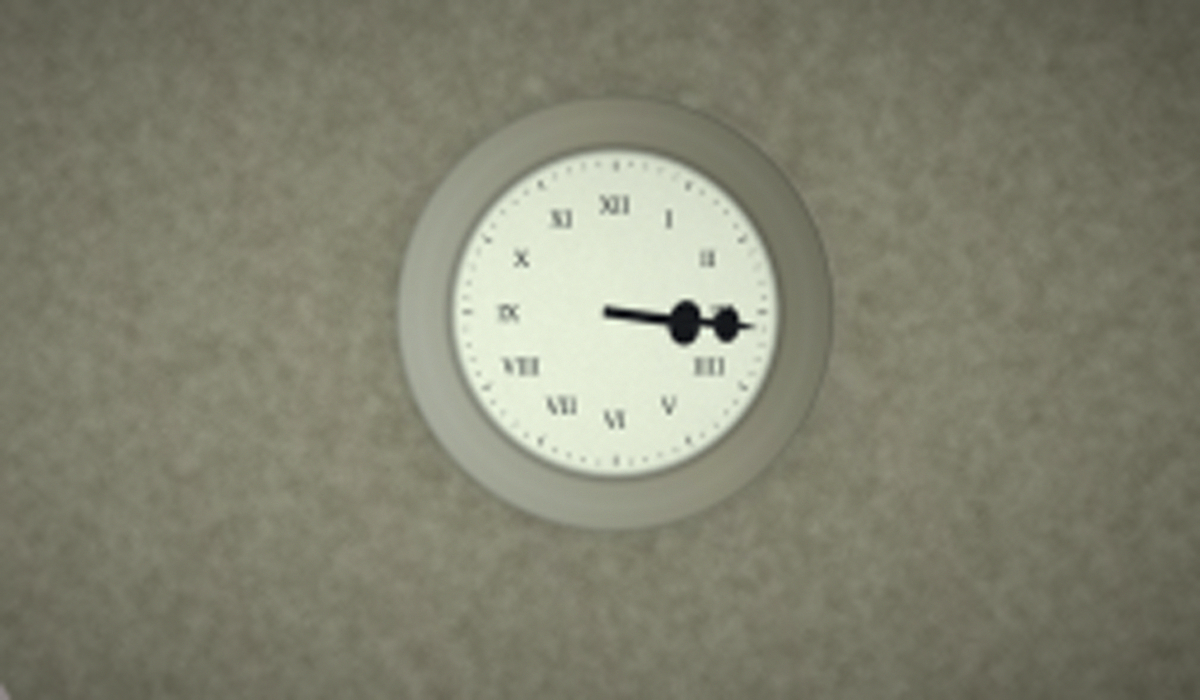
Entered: {"hour": 3, "minute": 16}
